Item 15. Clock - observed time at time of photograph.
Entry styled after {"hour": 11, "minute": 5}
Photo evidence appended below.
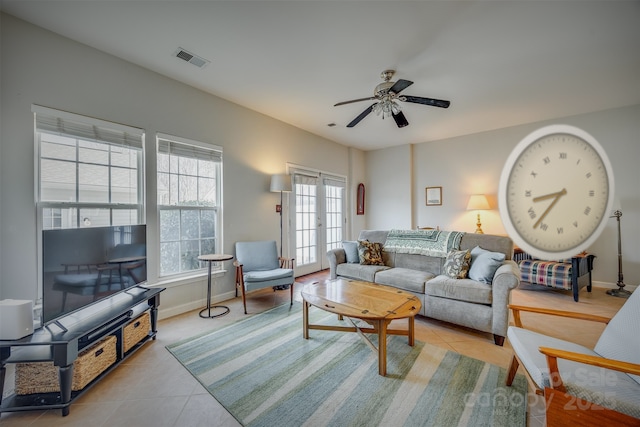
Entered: {"hour": 8, "minute": 37}
